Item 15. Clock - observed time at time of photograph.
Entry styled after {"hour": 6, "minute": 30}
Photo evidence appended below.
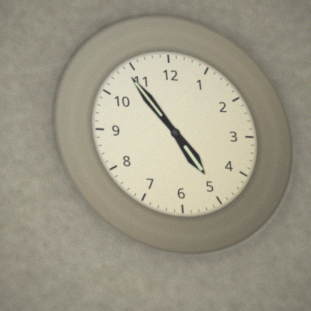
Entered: {"hour": 4, "minute": 54}
